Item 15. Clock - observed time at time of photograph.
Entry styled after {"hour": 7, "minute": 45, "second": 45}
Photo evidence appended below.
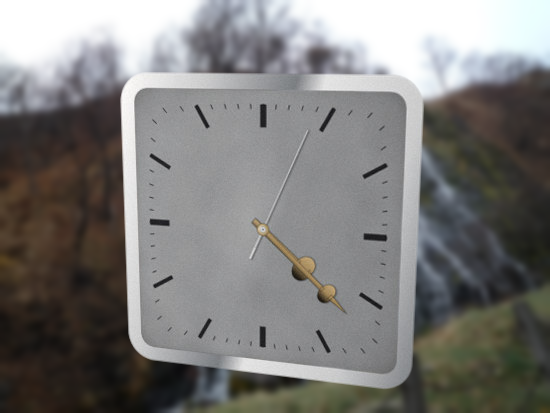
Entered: {"hour": 4, "minute": 22, "second": 4}
